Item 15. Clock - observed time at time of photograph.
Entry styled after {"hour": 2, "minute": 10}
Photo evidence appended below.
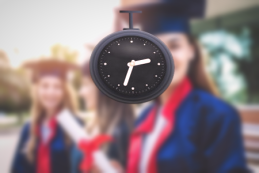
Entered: {"hour": 2, "minute": 33}
